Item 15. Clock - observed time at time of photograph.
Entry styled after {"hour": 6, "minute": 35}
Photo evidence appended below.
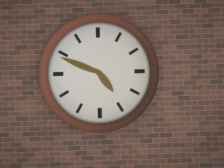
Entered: {"hour": 4, "minute": 49}
